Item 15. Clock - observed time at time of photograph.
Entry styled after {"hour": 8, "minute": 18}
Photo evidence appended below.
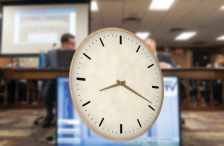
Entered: {"hour": 8, "minute": 19}
